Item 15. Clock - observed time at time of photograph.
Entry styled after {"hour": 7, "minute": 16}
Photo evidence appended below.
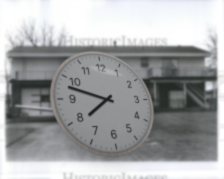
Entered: {"hour": 7, "minute": 48}
